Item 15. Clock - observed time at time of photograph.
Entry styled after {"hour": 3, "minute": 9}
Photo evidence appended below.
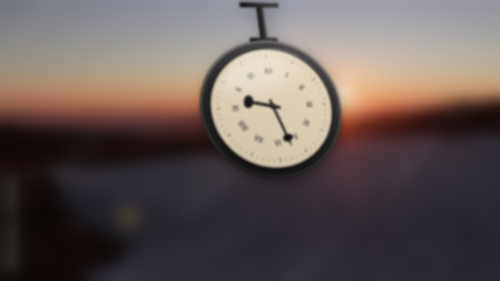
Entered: {"hour": 9, "minute": 27}
